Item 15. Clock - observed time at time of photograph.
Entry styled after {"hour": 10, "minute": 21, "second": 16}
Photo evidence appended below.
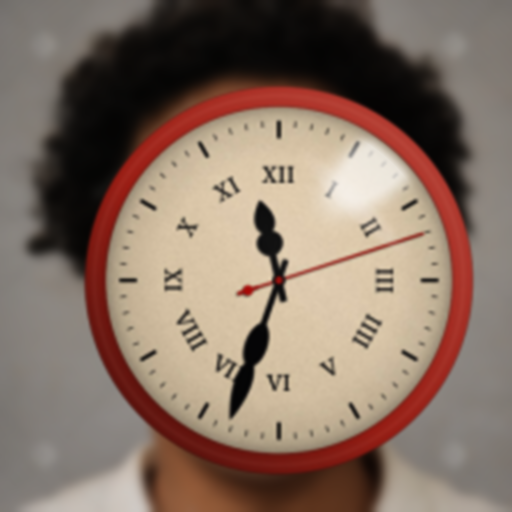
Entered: {"hour": 11, "minute": 33, "second": 12}
